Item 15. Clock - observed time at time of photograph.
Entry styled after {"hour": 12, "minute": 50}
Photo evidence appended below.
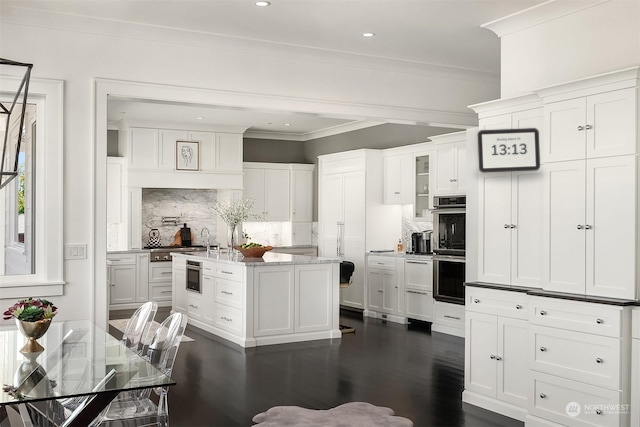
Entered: {"hour": 13, "minute": 13}
